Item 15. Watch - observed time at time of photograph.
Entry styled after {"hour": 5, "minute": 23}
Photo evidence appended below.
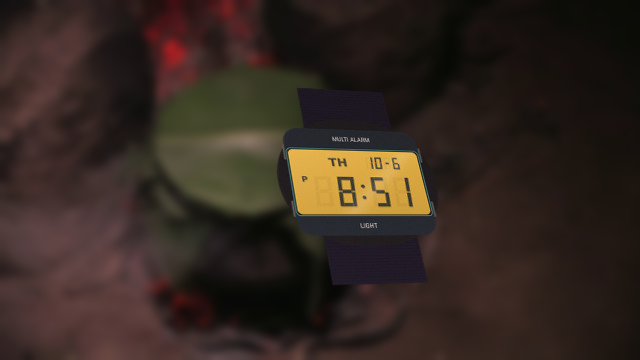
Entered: {"hour": 8, "minute": 51}
